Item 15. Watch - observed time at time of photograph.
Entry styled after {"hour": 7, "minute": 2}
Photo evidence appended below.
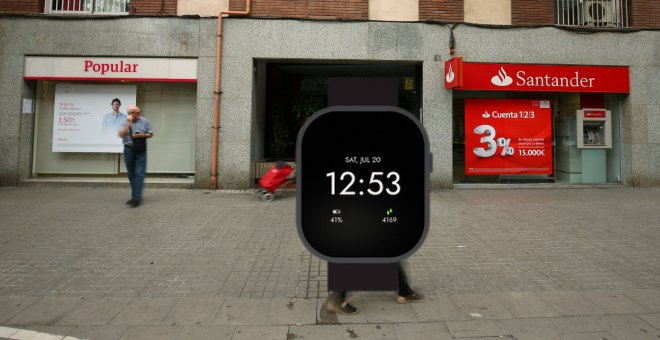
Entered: {"hour": 12, "minute": 53}
